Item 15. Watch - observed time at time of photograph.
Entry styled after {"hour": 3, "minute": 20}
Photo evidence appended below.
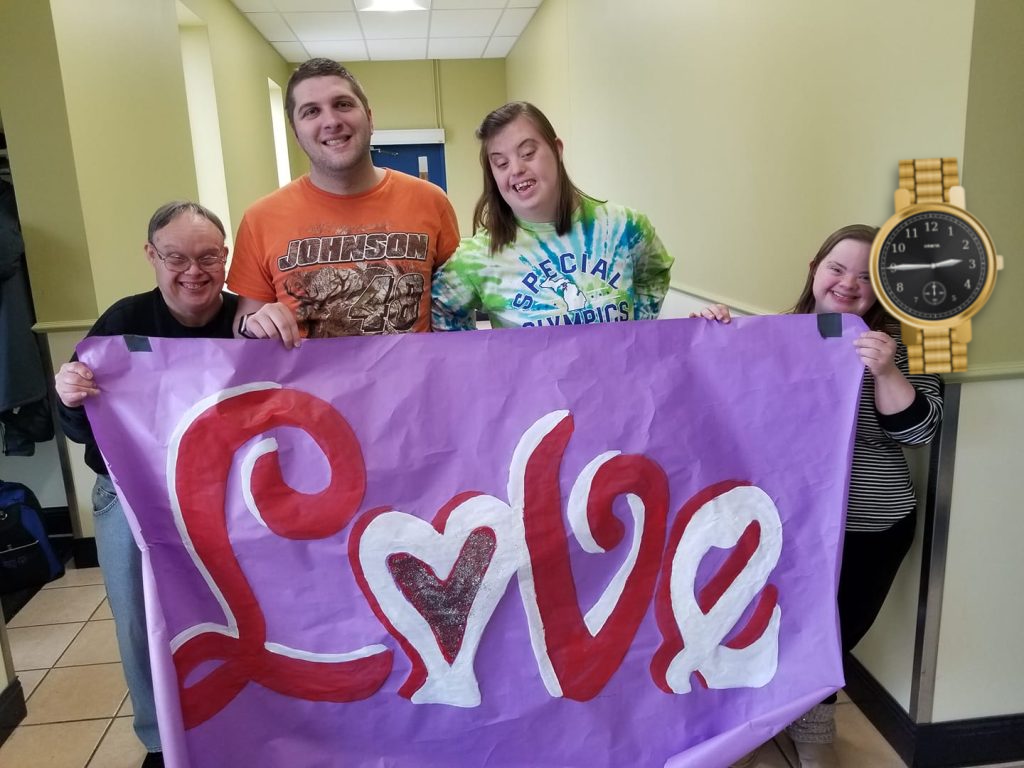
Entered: {"hour": 2, "minute": 45}
